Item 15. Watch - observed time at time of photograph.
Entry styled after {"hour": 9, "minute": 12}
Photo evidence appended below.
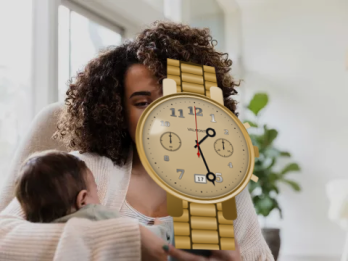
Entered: {"hour": 1, "minute": 27}
